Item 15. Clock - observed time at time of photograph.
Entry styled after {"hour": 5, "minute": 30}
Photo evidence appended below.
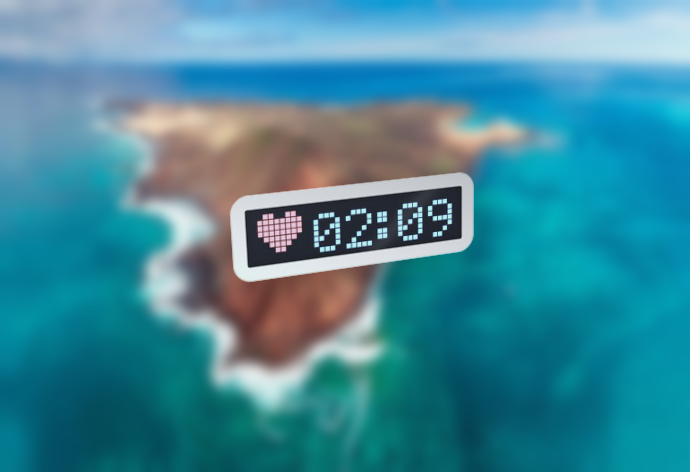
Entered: {"hour": 2, "minute": 9}
